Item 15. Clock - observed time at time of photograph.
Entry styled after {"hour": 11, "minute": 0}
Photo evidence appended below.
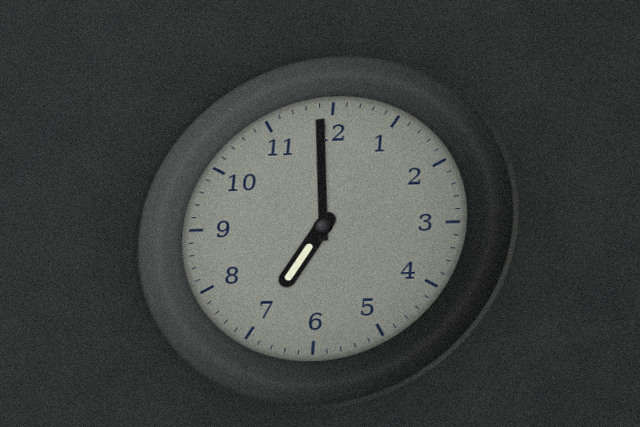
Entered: {"hour": 6, "minute": 59}
